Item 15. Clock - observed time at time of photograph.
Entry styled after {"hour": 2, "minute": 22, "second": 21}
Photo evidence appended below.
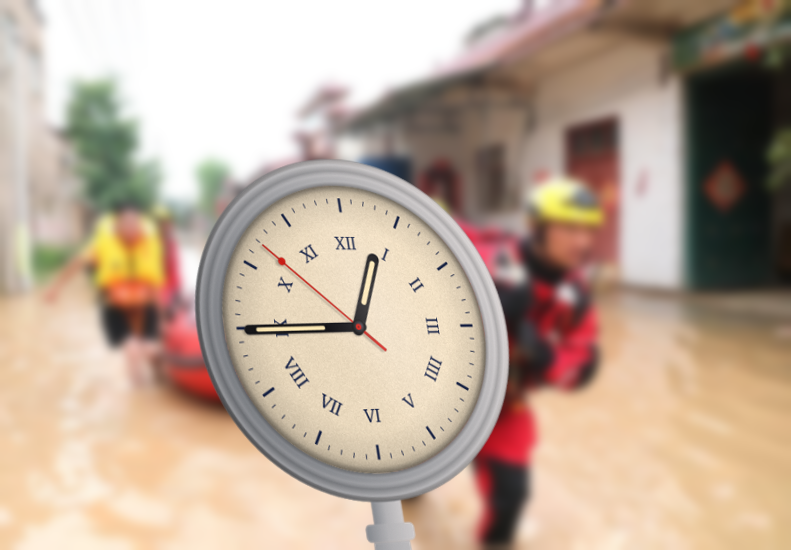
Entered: {"hour": 12, "minute": 44, "second": 52}
